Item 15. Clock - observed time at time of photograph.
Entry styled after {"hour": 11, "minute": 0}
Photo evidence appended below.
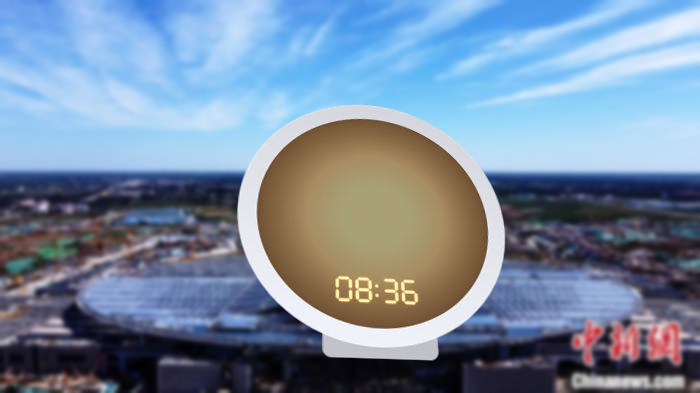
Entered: {"hour": 8, "minute": 36}
